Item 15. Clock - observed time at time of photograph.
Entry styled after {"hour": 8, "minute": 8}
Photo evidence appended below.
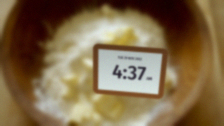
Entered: {"hour": 4, "minute": 37}
